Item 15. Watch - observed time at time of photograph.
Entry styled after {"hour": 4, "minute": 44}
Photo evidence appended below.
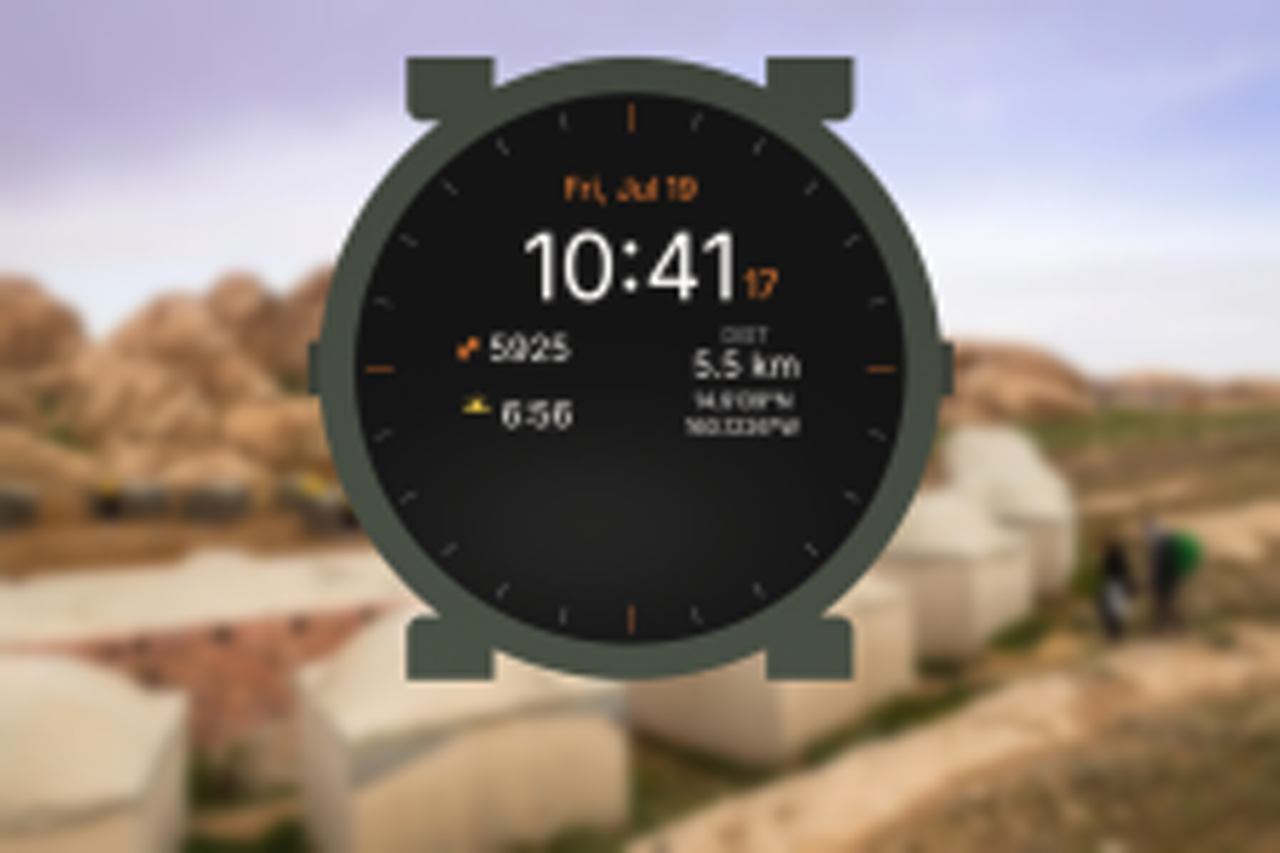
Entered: {"hour": 10, "minute": 41}
